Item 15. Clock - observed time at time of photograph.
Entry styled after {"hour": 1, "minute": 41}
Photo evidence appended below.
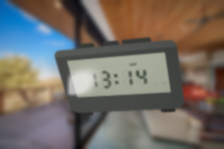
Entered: {"hour": 13, "minute": 14}
